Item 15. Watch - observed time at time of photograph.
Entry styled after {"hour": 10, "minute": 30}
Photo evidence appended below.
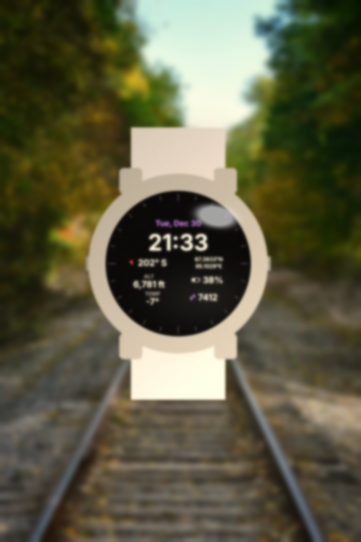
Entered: {"hour": 21, "minute": 33}
